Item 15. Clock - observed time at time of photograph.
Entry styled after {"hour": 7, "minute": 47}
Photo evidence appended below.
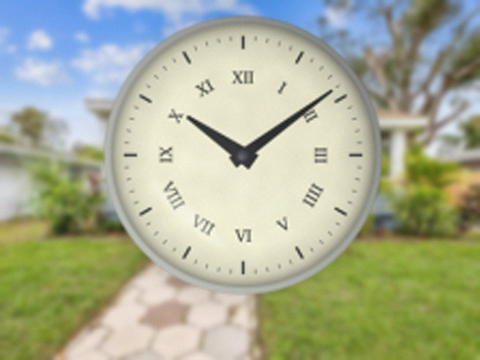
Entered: {"hour": 10, "minute": 9}
